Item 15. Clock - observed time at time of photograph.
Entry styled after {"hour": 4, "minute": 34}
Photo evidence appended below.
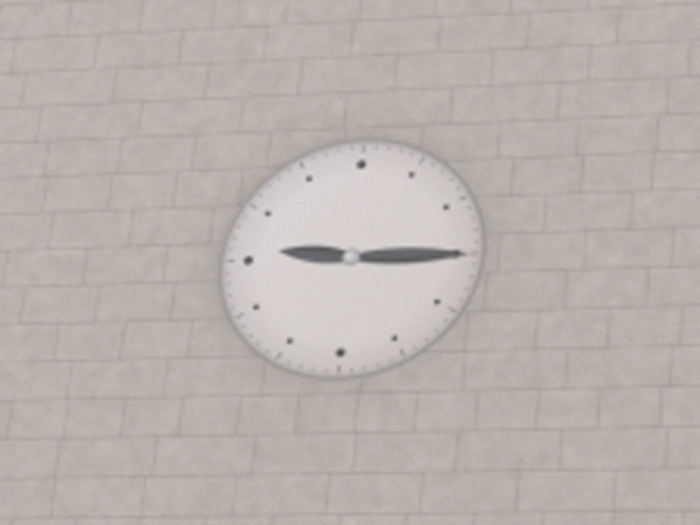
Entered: {"hour": 9, "minute": 15}
